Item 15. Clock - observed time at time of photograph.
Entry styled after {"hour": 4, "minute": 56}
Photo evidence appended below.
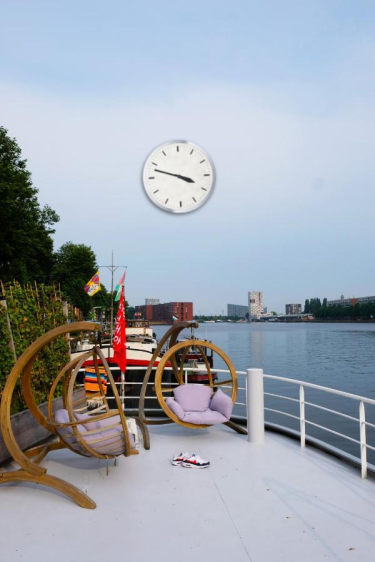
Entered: {"hour": 3, "minute": 48}
